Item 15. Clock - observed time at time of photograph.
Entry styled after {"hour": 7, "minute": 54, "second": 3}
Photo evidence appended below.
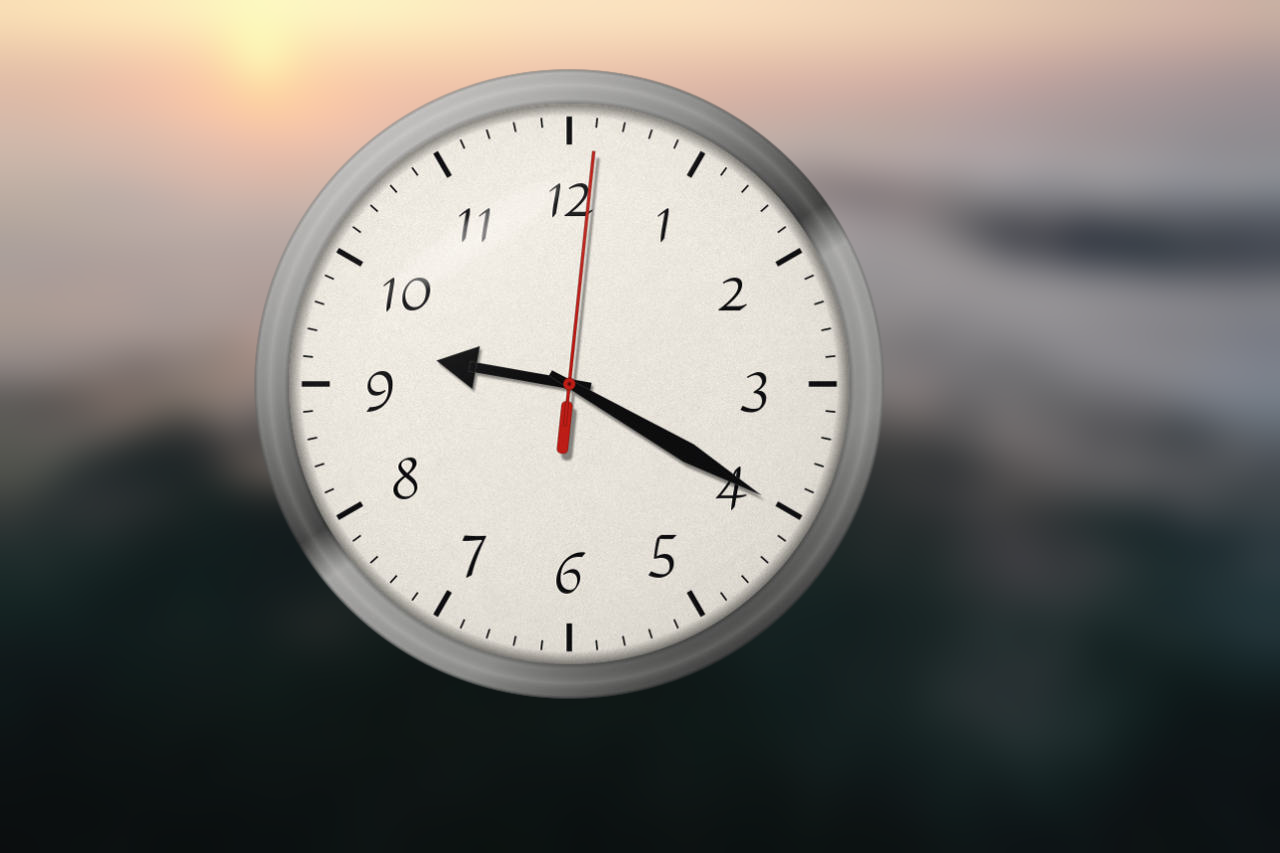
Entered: {"hour": 9, "minute": 20, "second": 1}
